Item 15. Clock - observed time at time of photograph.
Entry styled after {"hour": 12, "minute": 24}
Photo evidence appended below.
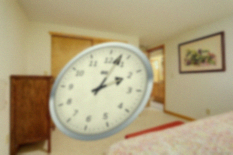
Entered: {"hour": 2, "minute": 3}
